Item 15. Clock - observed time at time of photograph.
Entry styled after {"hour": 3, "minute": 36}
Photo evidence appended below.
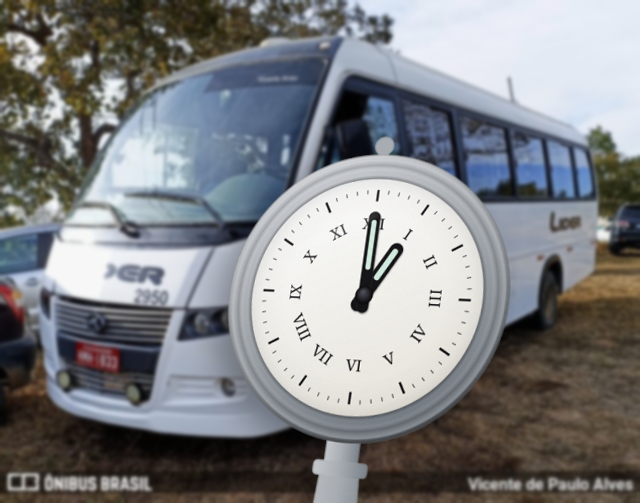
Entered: {"hour": 1, "minute": 0}
